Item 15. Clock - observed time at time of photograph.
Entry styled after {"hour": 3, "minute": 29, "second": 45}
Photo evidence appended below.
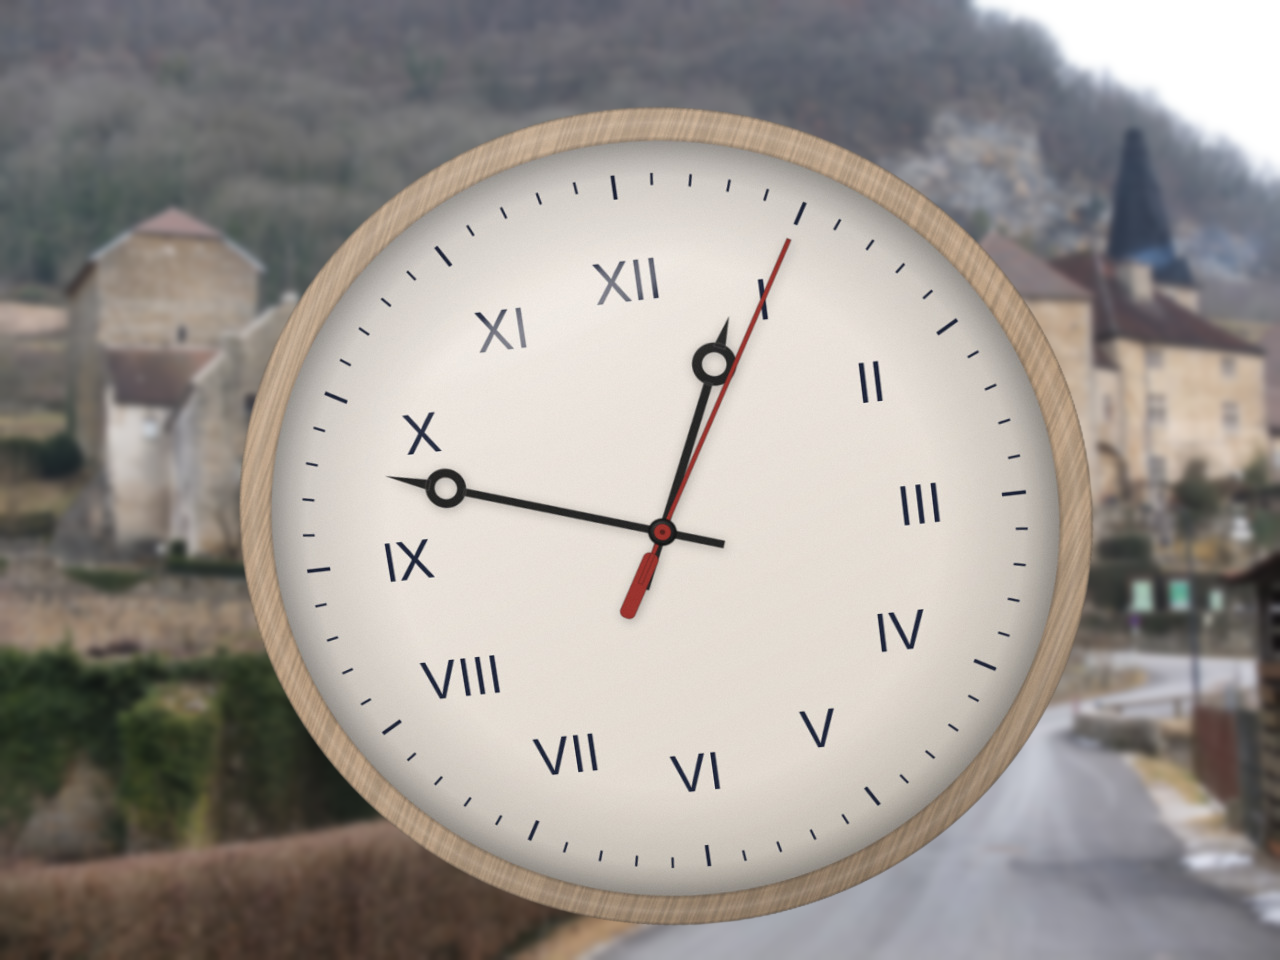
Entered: {"hour": 12, "minute": 48, "second": 5}
